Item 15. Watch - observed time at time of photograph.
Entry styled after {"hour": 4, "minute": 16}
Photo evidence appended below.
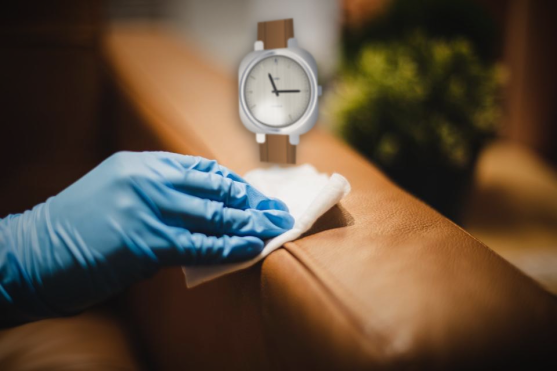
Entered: {"hour": 11, "minute": 15}
